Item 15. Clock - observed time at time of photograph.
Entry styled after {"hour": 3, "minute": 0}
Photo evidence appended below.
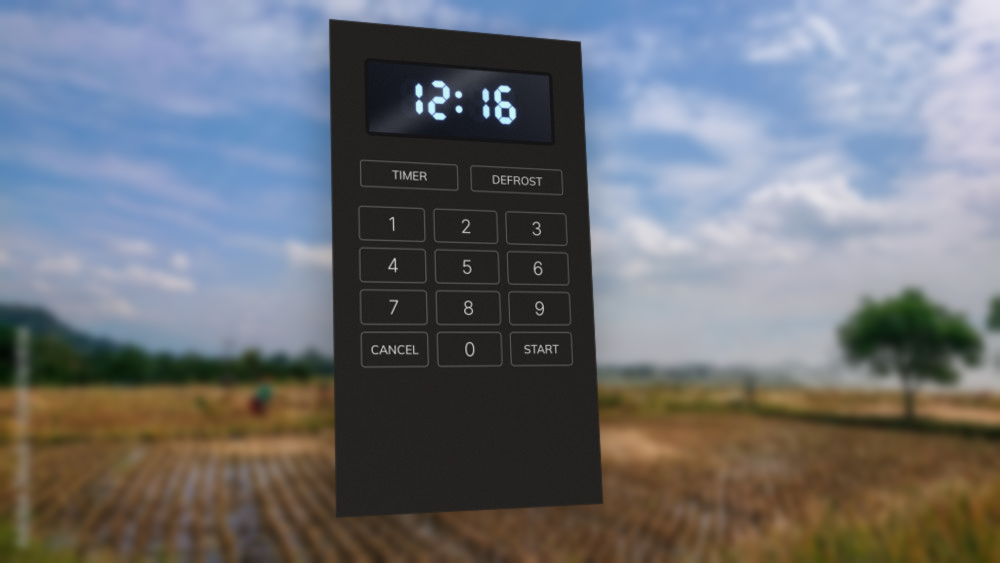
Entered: {"hour": 12, "minute": 16}
